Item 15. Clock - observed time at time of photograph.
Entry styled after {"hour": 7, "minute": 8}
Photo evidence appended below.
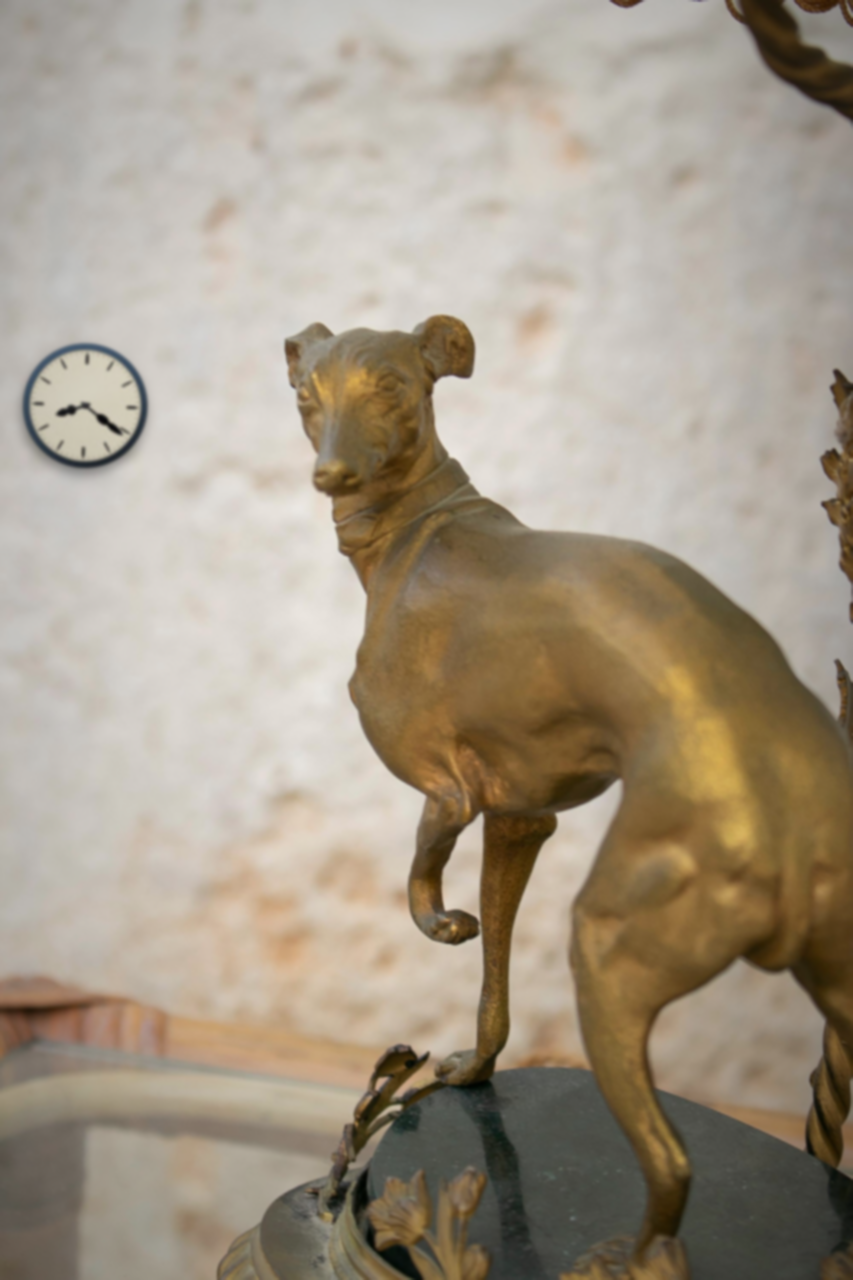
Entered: {"hour": 8, "minute": 21}
